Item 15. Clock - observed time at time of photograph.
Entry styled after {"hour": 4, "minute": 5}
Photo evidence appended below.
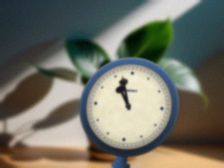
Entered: {"hour": 10, "minute": 57}
